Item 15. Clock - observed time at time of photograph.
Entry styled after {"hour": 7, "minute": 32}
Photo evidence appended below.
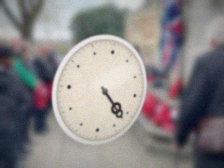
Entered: {"hour": 4, "minute": 22}
